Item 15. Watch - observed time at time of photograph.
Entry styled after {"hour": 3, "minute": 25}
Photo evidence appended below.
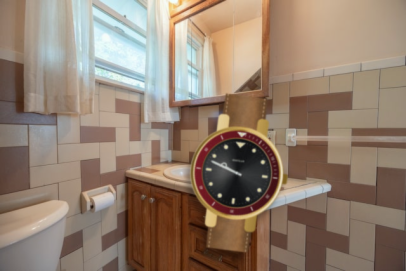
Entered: {"hour": 9, "minute": 48}
